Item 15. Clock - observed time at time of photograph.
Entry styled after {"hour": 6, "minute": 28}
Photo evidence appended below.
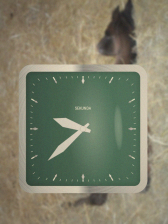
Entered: {"hour": 9, "minute": 38}
